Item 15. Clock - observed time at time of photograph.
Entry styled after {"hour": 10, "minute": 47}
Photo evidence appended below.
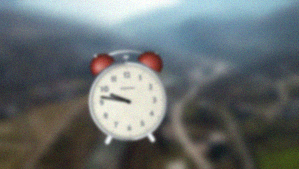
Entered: {"hour": 9, "minute": 47}
